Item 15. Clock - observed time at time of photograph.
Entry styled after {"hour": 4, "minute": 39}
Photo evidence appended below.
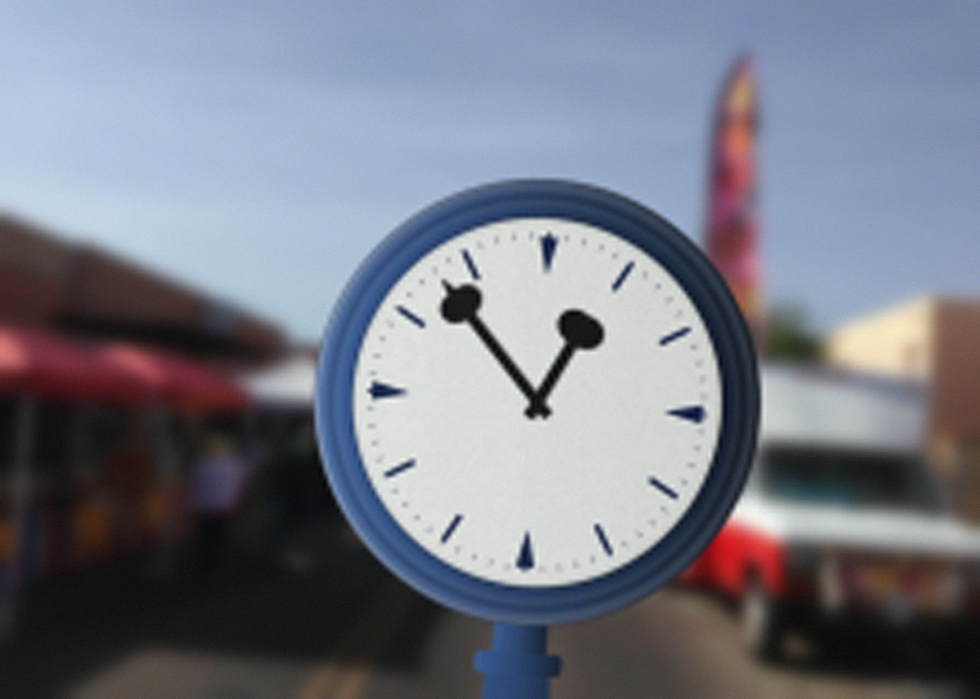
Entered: {"hour": 12, "minute": 53}
